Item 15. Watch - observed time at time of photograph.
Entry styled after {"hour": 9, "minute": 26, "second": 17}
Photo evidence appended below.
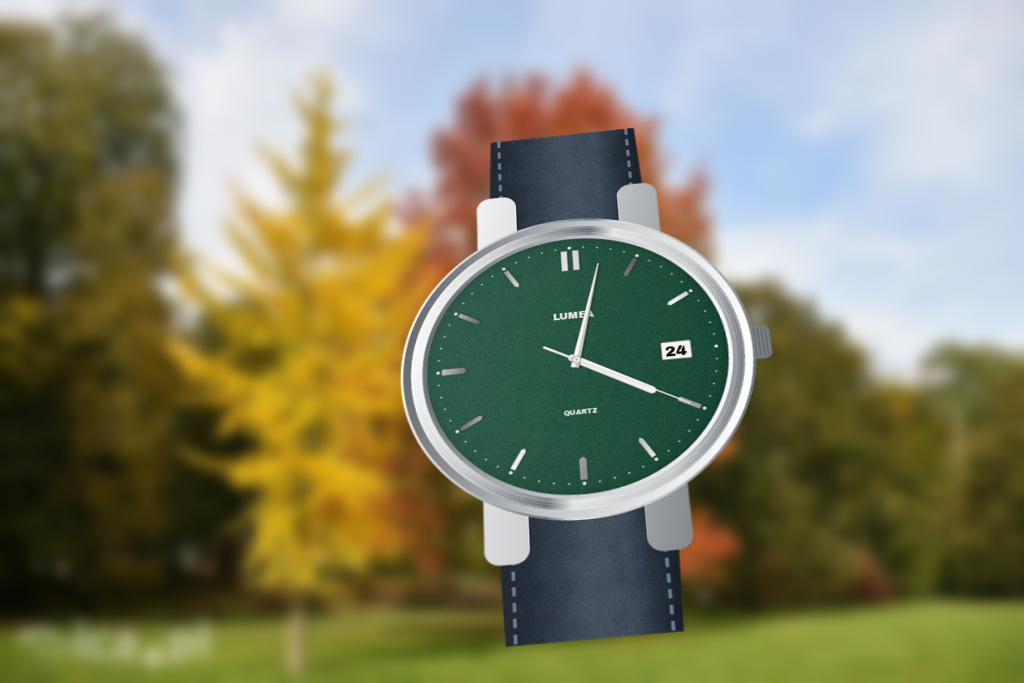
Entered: {"hour": 4, "minute": 2, "second": 20}
